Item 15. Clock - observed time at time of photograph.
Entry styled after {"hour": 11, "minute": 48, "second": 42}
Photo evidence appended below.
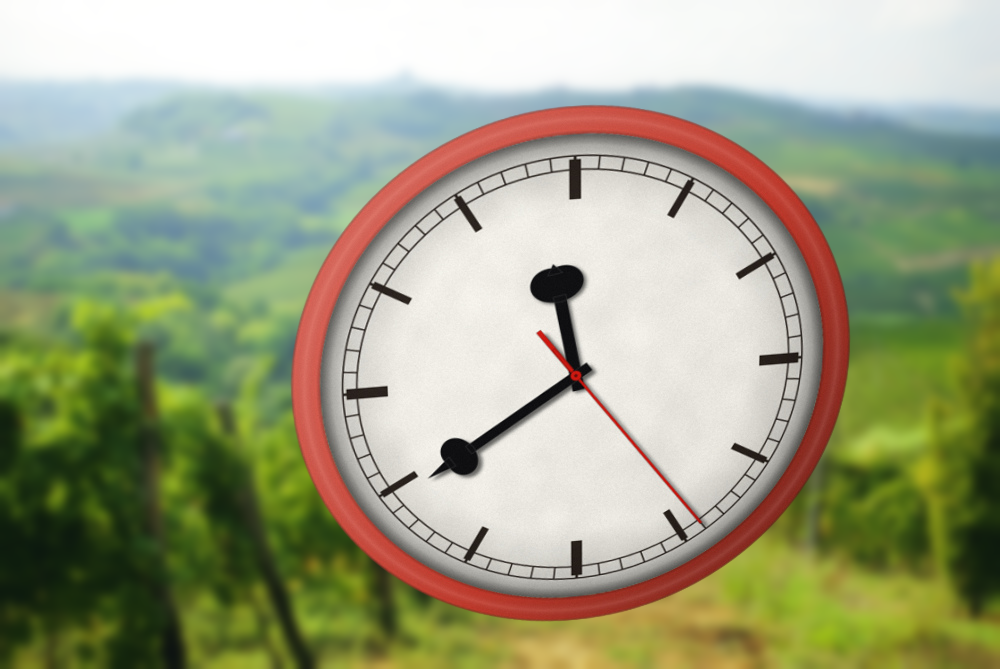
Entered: {"hour": 11, "minute": 39, "second": 24}
